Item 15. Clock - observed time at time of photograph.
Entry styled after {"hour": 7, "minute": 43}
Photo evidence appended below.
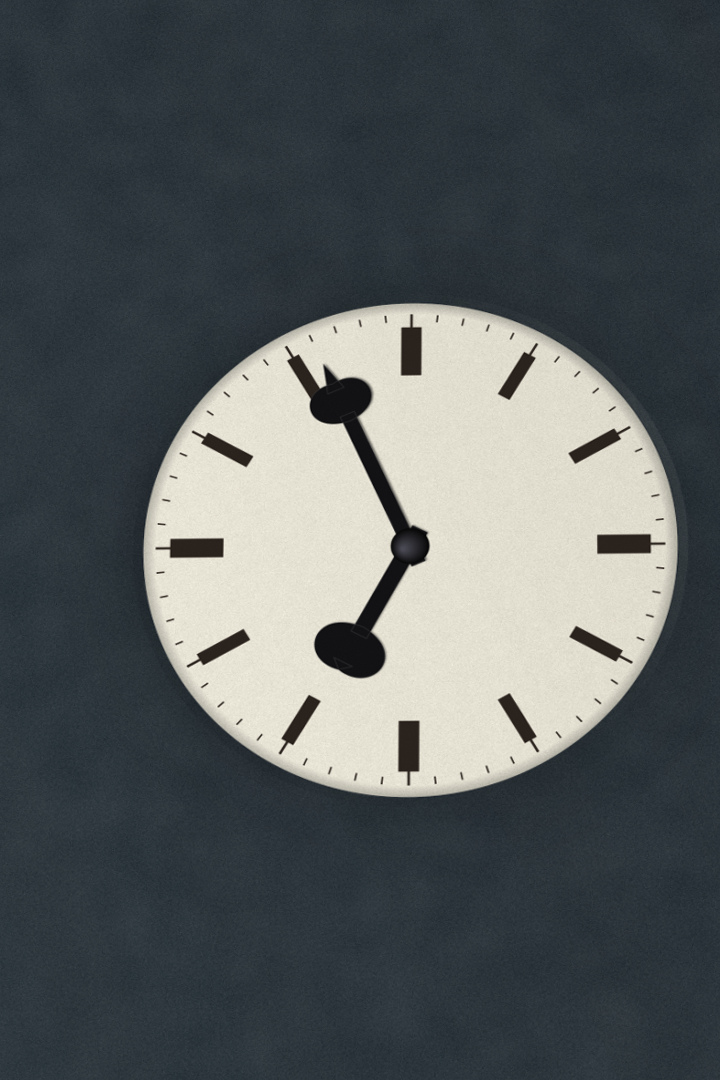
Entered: {"hour": 6, "minute": 56}
